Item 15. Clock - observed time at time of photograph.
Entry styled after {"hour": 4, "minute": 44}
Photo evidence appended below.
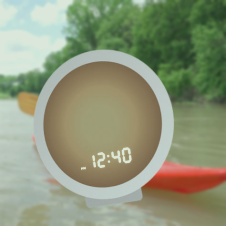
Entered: {"hour": 12, "minute": 40}
